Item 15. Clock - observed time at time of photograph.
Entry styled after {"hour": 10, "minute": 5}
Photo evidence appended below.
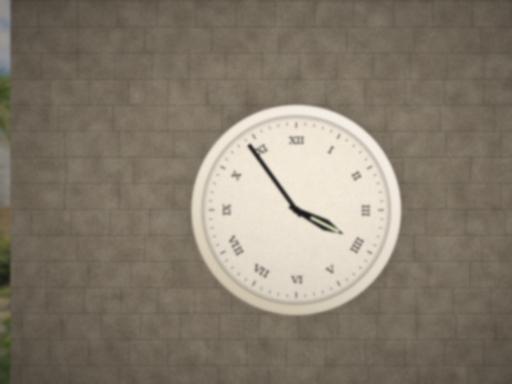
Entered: {"hour": 3, "minute": 54}
